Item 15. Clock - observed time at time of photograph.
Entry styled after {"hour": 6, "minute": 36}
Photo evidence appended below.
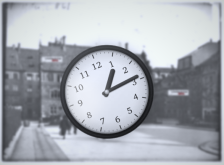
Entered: {"hour": 1, "minute": 14}
